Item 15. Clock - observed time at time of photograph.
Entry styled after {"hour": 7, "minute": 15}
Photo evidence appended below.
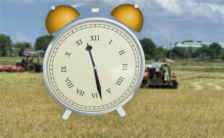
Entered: {"hour": 11, "minute": 28}
